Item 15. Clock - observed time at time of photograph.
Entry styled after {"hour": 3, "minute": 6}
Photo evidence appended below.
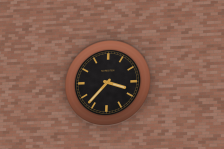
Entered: {"hour": 3, "minute": 37}
